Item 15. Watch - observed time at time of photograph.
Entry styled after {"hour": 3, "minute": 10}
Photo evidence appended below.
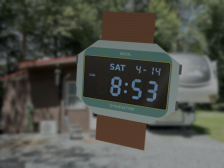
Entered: {"hour": 8, "minute": 53}
